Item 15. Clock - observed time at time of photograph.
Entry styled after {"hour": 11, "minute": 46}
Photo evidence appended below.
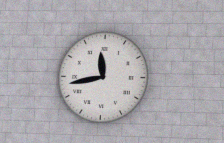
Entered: {"hour": 11, "minute": 43}
